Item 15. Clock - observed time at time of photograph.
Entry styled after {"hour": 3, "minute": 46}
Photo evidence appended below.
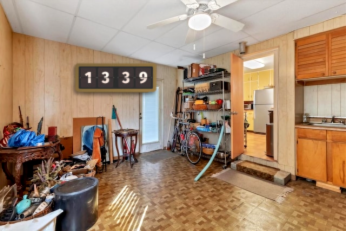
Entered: {"hour": 13, "minute": 39}
